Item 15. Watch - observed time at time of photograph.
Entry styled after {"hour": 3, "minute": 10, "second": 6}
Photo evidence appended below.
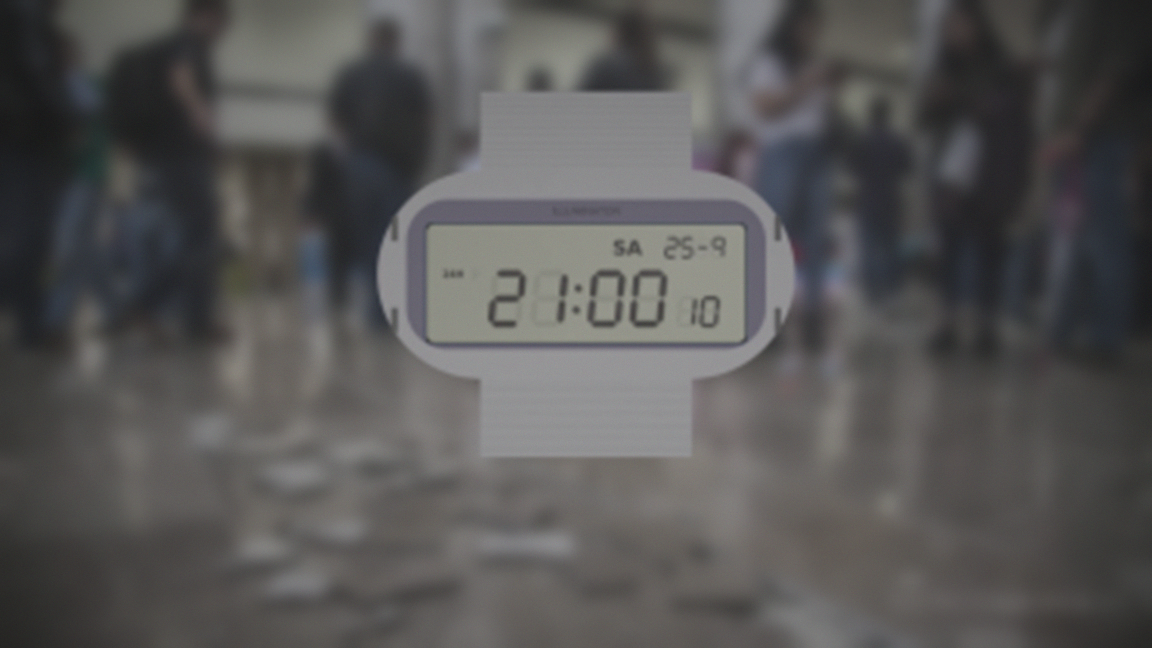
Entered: {"hour": 21, "minute": 0, "second": 10}
